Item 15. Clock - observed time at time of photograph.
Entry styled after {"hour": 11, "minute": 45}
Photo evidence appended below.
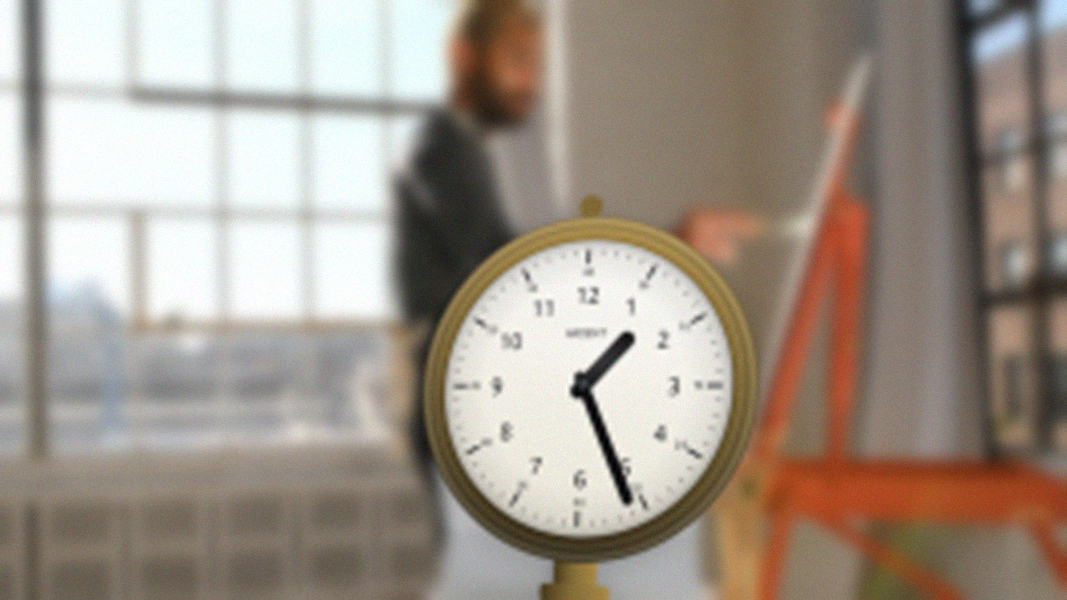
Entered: {"hour": 1, "minute": 26}
